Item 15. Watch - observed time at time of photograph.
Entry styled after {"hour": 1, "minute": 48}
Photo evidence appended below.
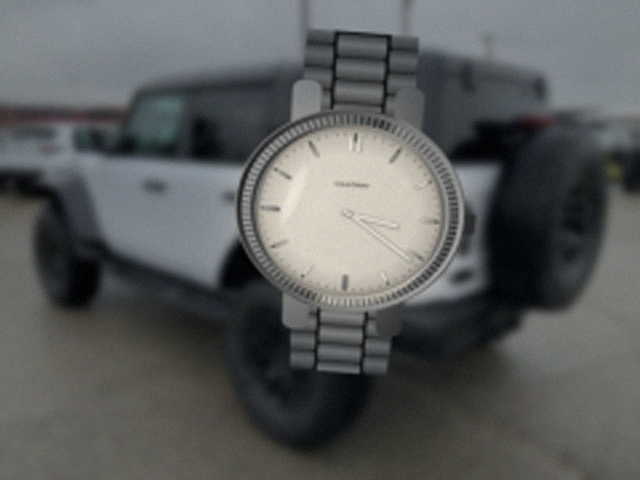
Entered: {"hour": 3, "minute": 21}
